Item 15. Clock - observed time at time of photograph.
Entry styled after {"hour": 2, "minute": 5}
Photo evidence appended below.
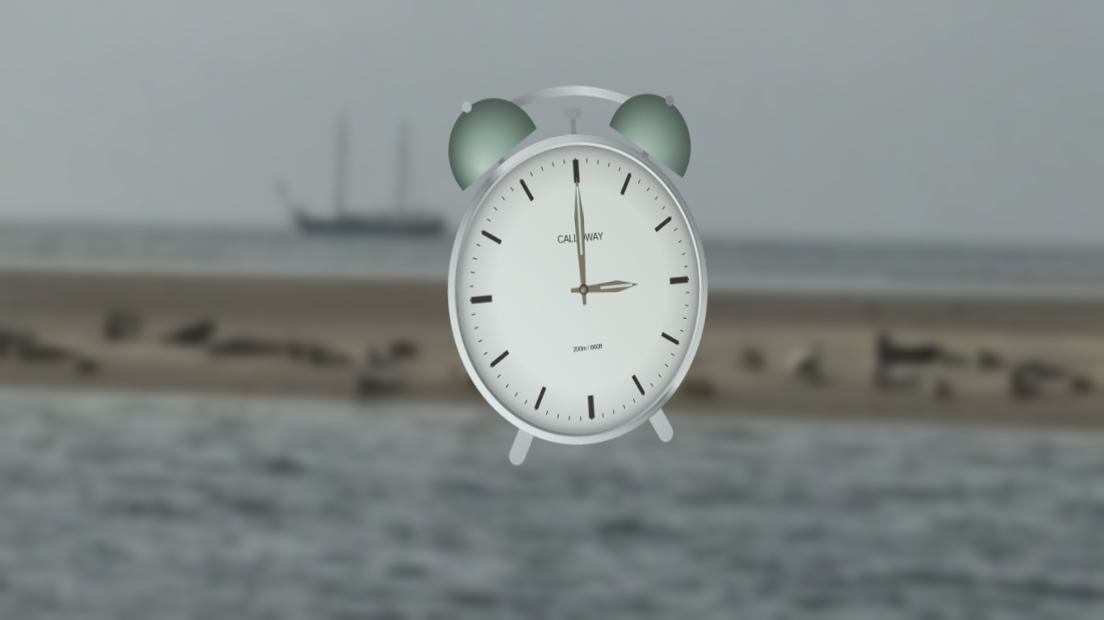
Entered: {"hour": 3, "minute": 0}
